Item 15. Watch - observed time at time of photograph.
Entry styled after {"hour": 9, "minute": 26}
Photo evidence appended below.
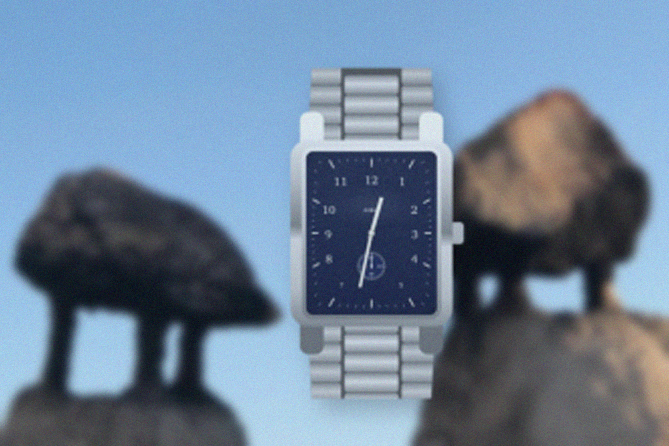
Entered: {"hour": 12, "minute": 32}
